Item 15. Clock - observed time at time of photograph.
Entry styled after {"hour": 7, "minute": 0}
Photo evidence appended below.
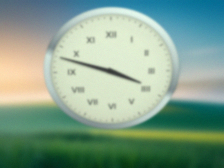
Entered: {"hour": 3, "minute": 48}
